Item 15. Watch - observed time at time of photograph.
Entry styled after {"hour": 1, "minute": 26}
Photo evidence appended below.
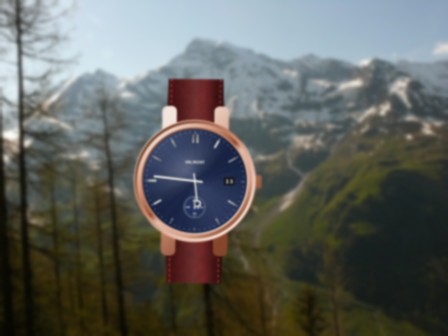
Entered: {"hour": 5, "minute": 46}
